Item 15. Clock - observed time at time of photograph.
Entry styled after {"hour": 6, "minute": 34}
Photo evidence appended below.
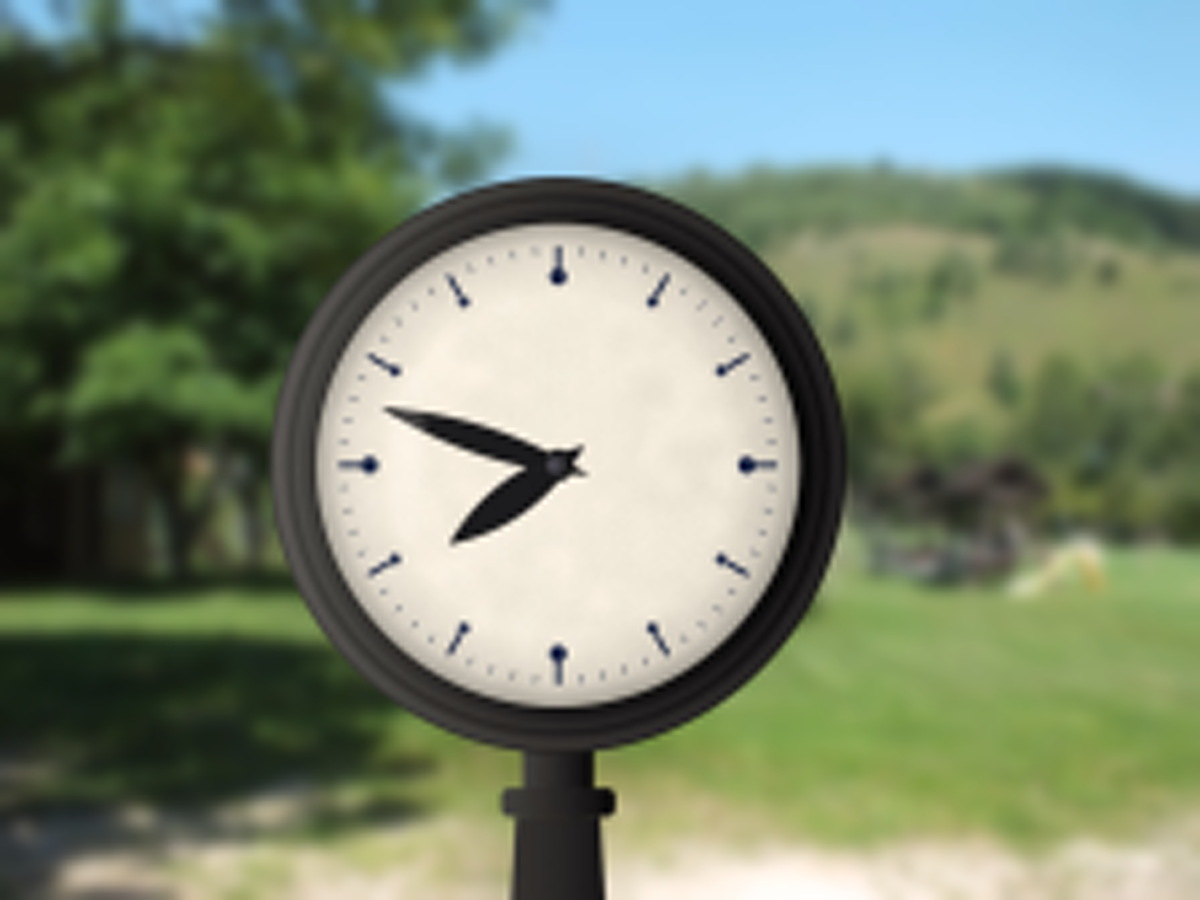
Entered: {"hour": 7, "minute": 48}
